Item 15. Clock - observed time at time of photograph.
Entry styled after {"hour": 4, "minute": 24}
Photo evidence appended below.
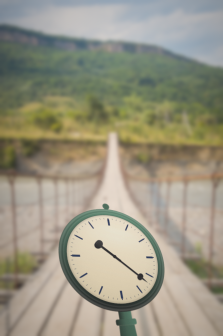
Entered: {"hour": 10, "minute": 22}
